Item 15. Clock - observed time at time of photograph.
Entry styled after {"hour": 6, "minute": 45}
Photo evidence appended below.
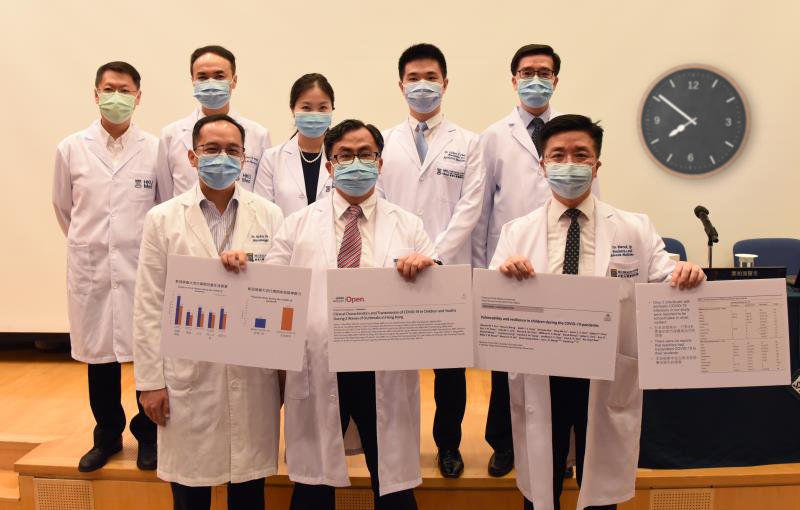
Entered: {"hour": 7, "minute": 51}
